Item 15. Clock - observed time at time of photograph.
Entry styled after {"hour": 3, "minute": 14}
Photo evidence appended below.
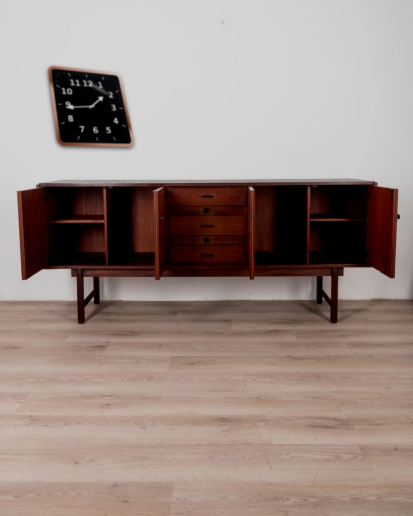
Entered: {"hour": 1, "minute": 44}
